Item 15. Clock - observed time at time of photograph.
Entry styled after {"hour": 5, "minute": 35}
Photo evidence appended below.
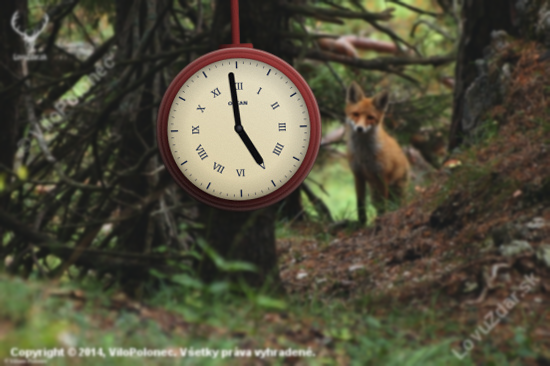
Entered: {"hour": 4, "minute": 59}
